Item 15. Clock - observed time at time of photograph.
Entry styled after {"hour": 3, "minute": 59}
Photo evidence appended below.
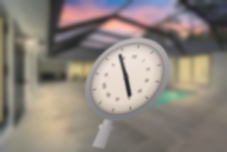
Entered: {"hour": 4, "minute": 54}
